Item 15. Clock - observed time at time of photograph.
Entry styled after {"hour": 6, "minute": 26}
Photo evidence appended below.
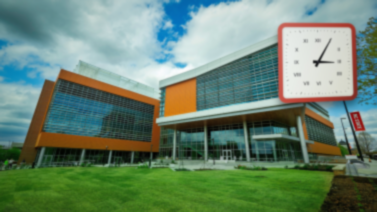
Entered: {"hour": 3, "minute": 5}
